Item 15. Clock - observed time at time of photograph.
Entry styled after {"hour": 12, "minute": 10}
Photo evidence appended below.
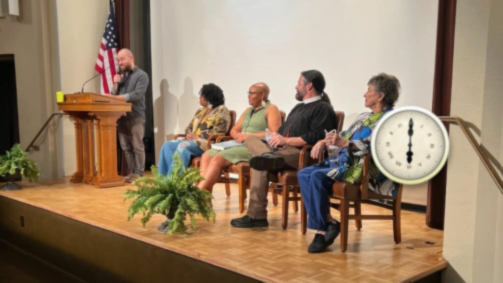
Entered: {"hour": 6, "minute": 0}
